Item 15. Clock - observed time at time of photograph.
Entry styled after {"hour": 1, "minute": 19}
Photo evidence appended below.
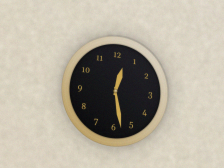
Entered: {"hour": 12, "minute": 28}
